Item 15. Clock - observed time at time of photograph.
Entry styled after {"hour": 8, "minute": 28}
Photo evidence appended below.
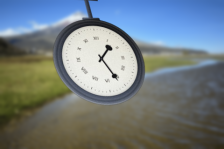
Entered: {"hour": 1, "minute": 26}
